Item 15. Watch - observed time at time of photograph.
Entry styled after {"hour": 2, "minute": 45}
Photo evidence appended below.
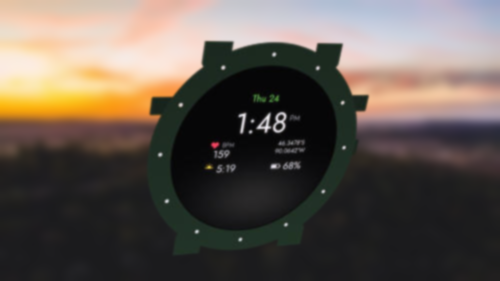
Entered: {"hour": 1, "minute": 48}
